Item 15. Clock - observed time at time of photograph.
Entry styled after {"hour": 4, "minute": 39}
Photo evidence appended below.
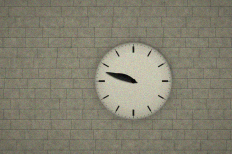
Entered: {"hour": 9, "minute": 48}
